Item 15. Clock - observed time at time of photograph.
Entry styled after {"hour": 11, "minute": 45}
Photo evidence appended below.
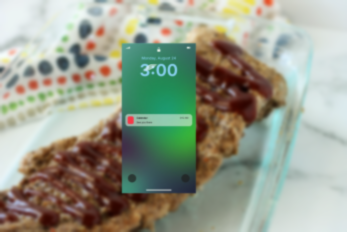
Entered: {"hour": 3, "minute": 0}
